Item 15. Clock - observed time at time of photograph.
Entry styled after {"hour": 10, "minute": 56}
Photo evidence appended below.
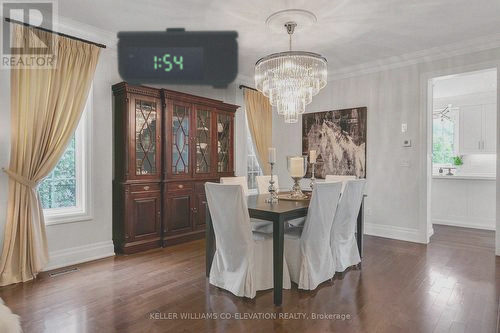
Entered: {"hour": 1, "minute": 54}
